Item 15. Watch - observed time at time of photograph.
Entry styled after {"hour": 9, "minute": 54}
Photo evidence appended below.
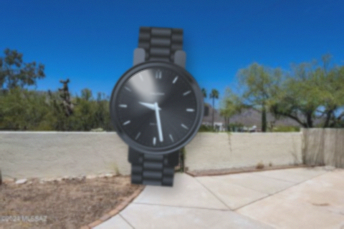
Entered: {"hour": 9, "minute": 28}
